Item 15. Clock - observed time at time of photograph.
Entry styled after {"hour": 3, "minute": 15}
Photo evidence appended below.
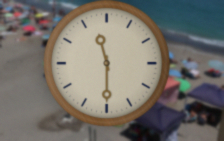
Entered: {"hour": 11, "minute": 30}
